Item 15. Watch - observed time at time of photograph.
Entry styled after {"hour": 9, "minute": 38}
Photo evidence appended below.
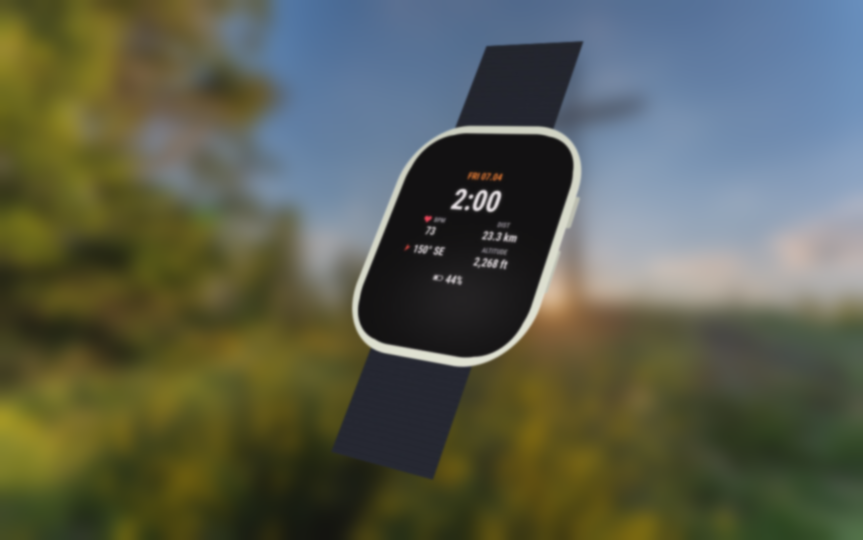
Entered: {"hour": 2, "minute": 0}
